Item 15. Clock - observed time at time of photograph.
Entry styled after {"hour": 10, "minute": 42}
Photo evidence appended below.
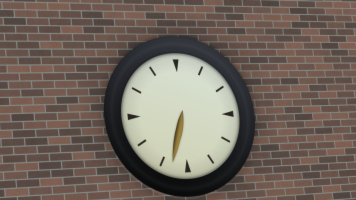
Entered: {"hour": 6, "minute": 33}
